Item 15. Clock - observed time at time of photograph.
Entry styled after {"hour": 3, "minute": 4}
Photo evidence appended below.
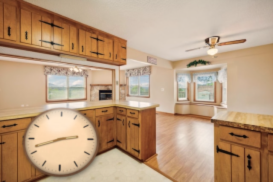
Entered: {"hour": 2, "minute": 42}
